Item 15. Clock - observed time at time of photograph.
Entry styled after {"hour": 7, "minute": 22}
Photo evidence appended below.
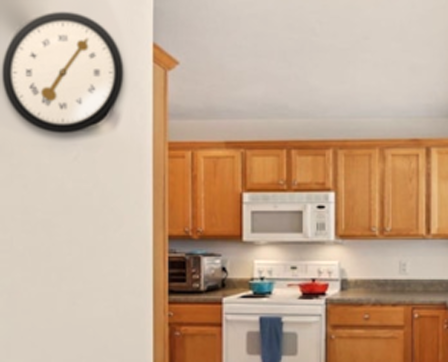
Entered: {"hour": 7, "minute": 6}
